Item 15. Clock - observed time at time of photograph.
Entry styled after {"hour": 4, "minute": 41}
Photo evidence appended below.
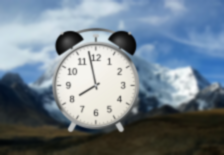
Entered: {"hour": 7, "minute": 58}
